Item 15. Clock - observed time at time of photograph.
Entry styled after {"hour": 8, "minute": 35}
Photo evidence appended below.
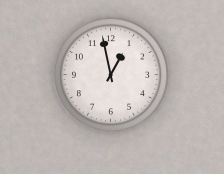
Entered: {"hour": 12, "minute": 58}
